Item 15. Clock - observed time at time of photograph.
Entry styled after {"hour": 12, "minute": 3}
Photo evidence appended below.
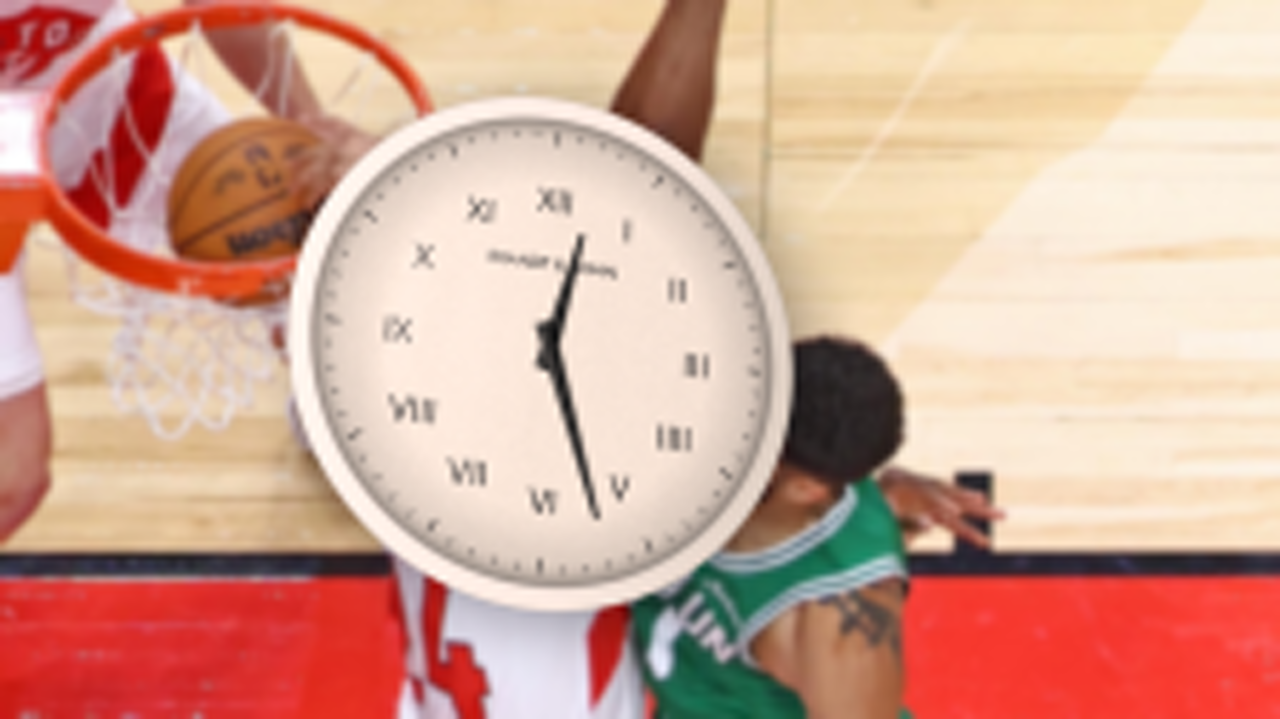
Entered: {"hour": 12, "minute": 27}
